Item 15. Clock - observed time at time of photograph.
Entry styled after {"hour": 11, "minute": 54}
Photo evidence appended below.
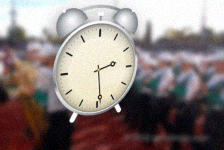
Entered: {"hour": 2, "minute": 29}
